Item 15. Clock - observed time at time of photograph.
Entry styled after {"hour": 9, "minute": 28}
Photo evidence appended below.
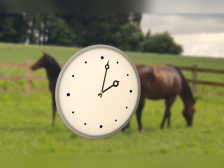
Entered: {"hour": 2, "minute": 2}
